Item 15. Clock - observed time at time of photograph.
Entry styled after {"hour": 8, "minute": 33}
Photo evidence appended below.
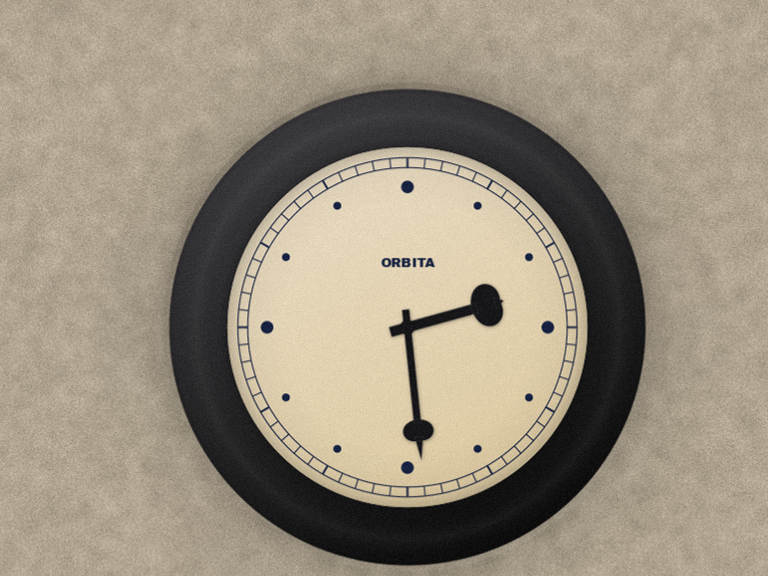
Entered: {"hour": 2, "minute": 29}
